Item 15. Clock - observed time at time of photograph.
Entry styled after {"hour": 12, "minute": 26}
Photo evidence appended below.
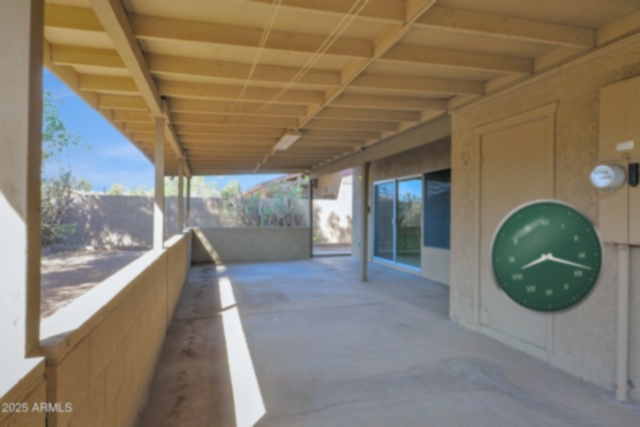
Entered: {"hour": 8, "minute": 18}
